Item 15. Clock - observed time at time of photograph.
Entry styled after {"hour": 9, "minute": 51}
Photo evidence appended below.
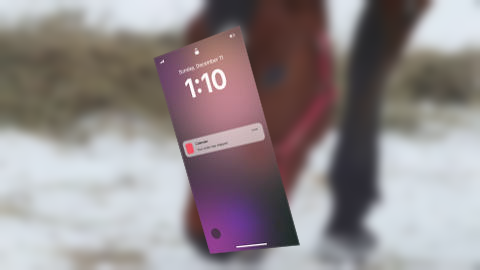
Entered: {"hour": 1, "minute": 10}
